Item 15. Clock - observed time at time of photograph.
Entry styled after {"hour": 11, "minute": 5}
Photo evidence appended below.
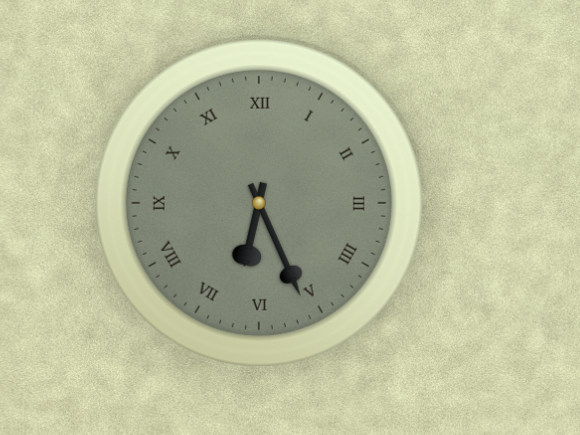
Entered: {"hour": 6, "minute": 26}
